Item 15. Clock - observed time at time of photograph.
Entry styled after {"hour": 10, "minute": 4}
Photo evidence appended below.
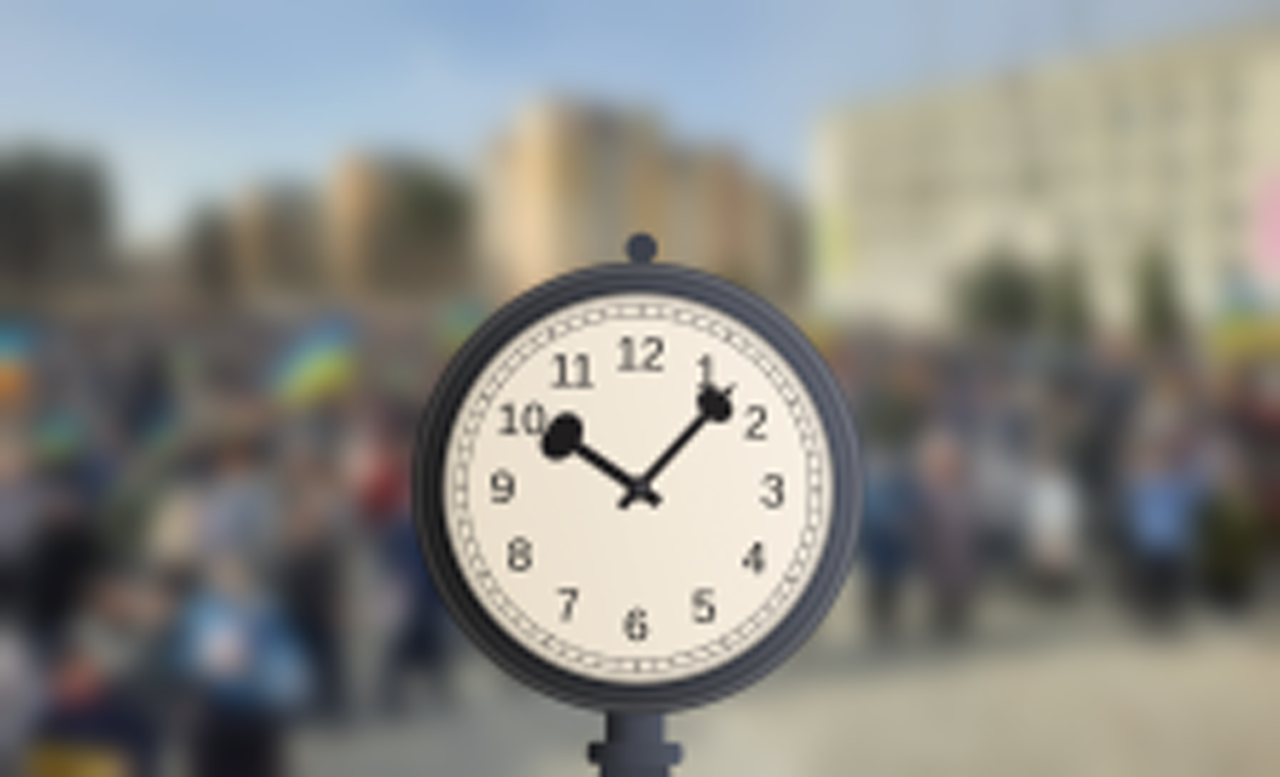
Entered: {"hour": 10, "minute": 7}
